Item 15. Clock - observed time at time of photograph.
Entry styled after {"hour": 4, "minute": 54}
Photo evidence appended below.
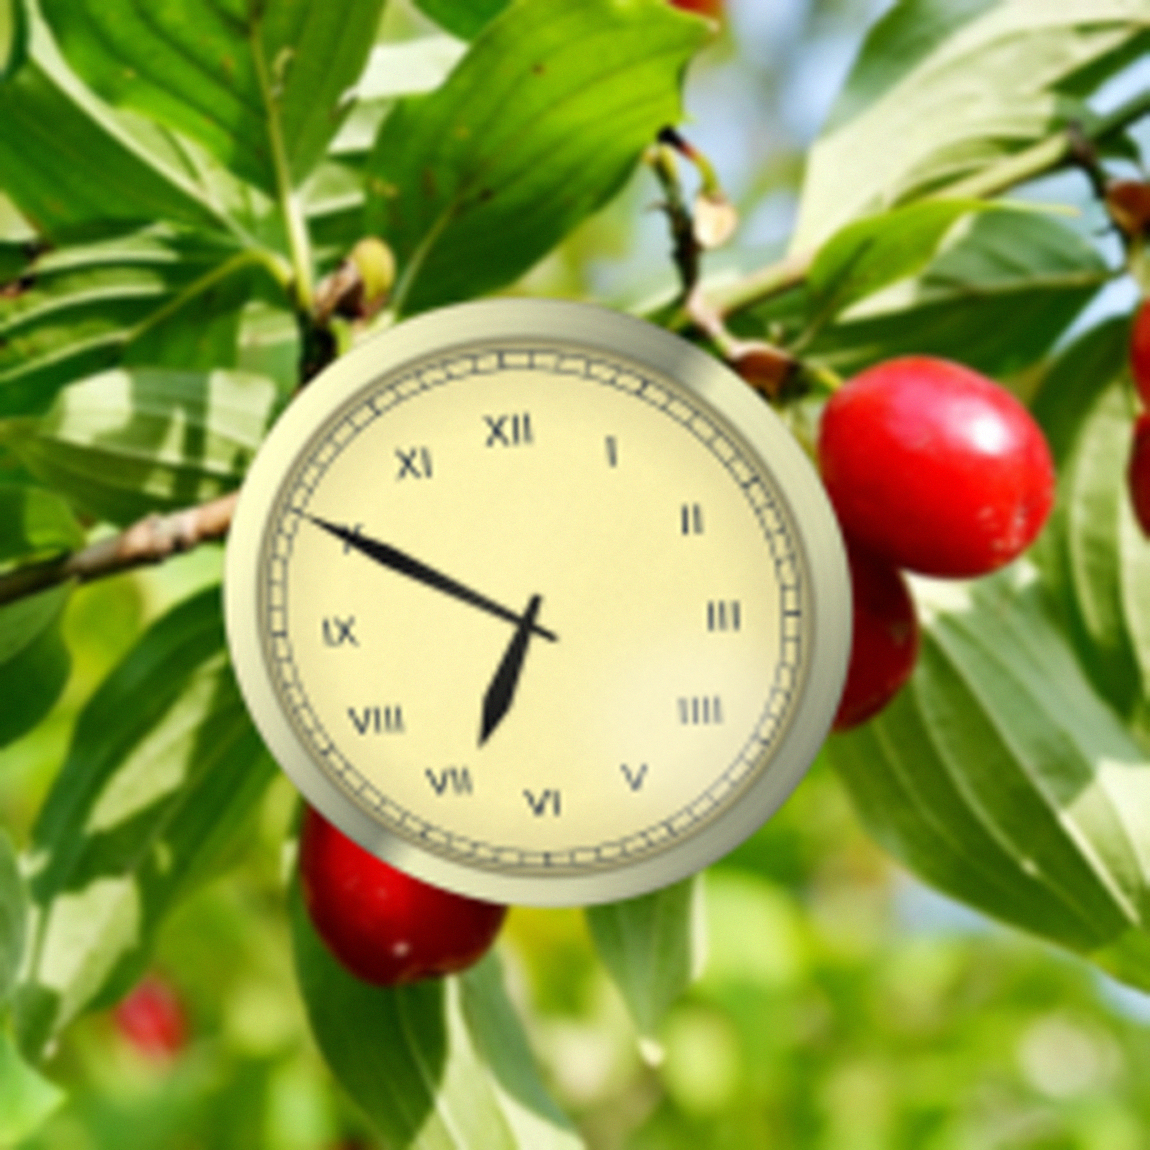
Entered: {"hour": 6, "minute": 50}
